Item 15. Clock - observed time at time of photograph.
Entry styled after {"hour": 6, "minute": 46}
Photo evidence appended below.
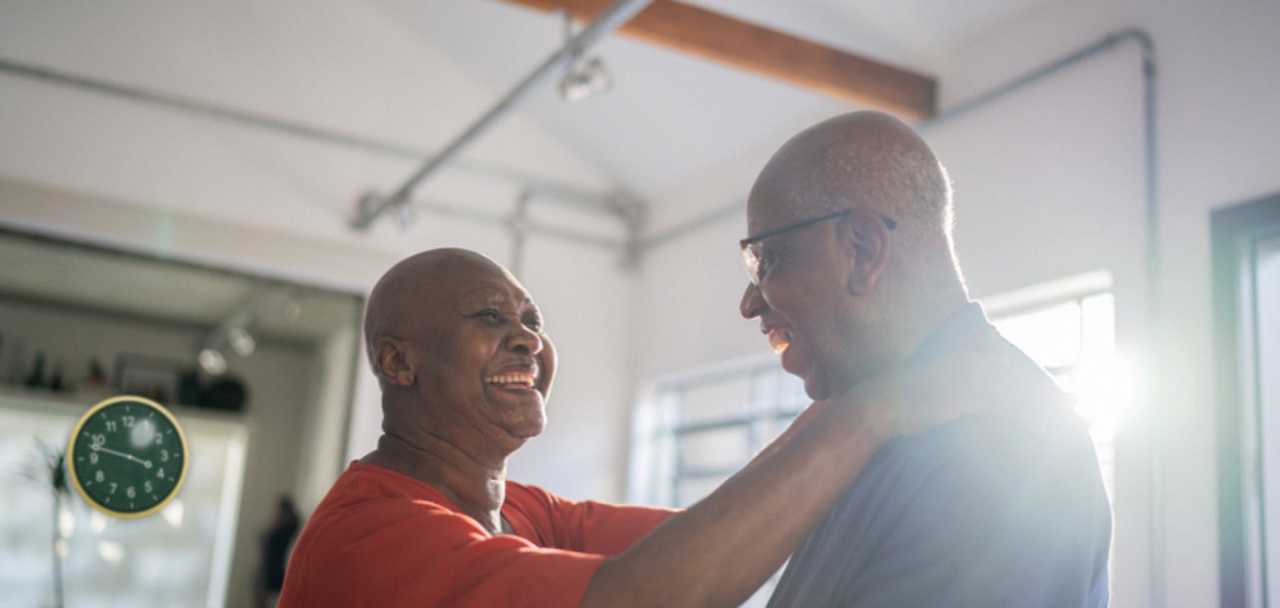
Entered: {"hour": 3, "minute": 48}
